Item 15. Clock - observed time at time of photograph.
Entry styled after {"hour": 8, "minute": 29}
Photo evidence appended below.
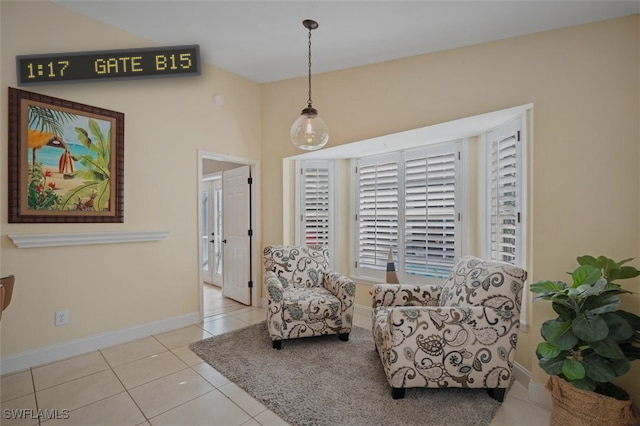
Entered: {"hour": 1, "minute": 17}
